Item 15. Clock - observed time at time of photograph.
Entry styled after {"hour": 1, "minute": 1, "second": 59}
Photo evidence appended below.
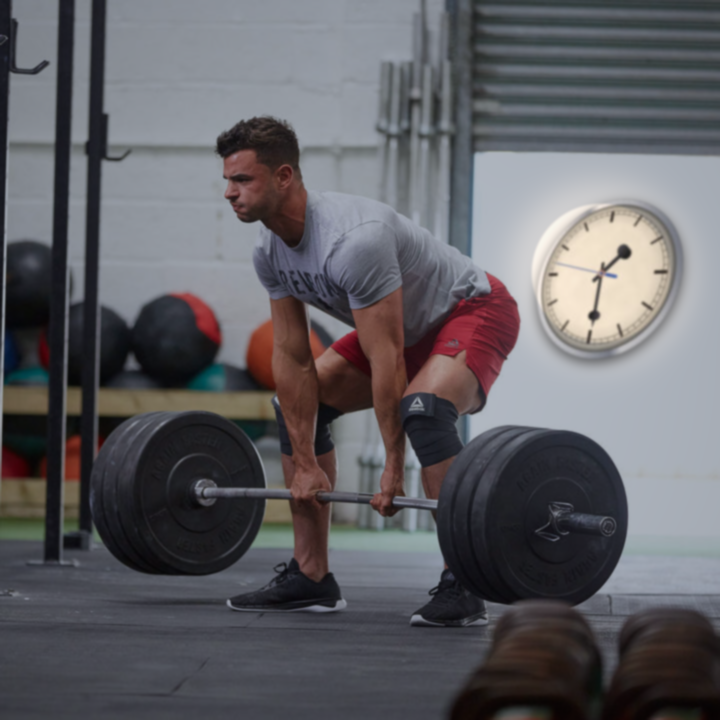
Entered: {"hour": 1, "minute": 29, "second": 47}
